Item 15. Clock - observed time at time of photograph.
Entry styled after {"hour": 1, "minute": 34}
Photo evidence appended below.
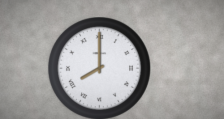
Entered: {"hour": 8, "minute": 0}
